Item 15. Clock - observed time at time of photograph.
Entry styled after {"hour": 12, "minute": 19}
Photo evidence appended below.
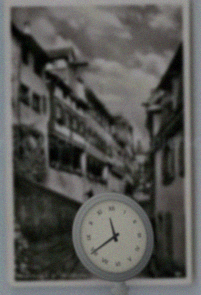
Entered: {"hour": 11, "minute": 40}
